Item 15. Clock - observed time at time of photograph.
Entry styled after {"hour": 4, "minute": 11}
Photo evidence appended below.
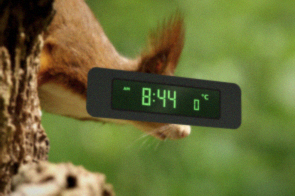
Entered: {"hour": 8, "minute": 44}
